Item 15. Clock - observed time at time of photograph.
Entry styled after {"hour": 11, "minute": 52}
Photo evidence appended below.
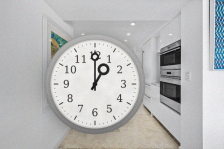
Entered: {"hour": 1, "minute": 0}
